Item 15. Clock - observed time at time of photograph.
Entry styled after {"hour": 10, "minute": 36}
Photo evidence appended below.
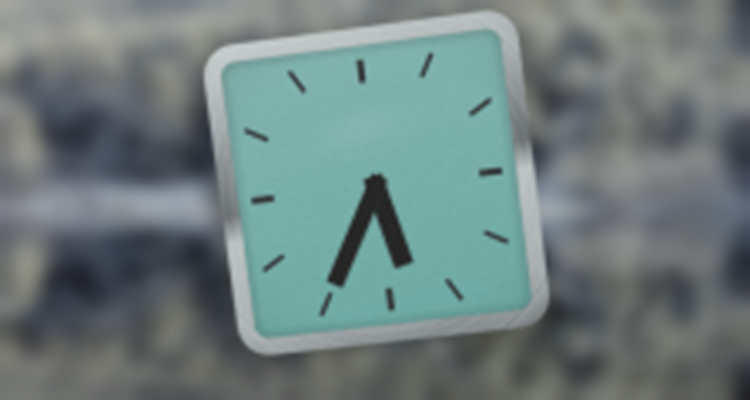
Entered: {"hour": 5, "minute": 35}
